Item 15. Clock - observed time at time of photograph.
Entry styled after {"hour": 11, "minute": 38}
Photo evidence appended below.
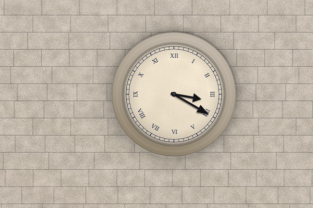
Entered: {"hour": 3, "minute": 20}
